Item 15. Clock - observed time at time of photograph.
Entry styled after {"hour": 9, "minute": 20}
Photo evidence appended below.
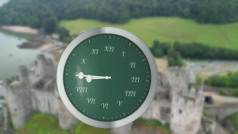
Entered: {"hour": 8, "minute": 45}
